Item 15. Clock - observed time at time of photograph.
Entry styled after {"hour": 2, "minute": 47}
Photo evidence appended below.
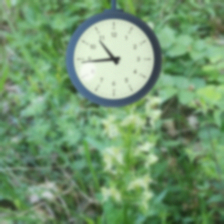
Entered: {"hour": 10, "minute": 44}
